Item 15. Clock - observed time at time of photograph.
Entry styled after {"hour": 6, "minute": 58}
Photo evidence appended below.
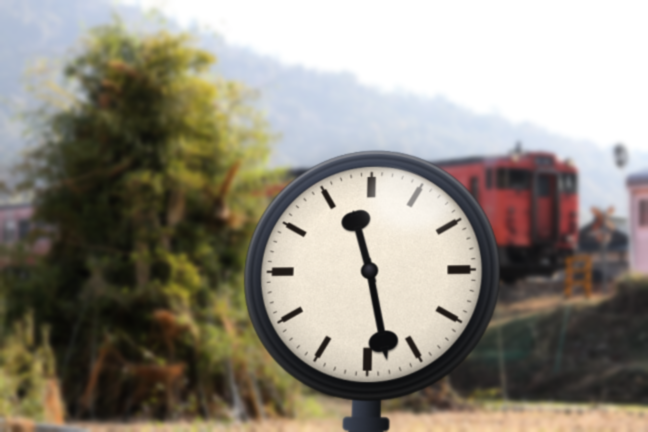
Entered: {"hour": 11, "minute": 28}
